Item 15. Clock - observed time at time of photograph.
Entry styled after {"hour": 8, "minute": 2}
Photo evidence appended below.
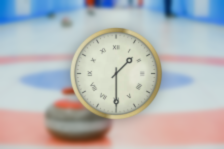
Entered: {"hour": 1, "minute": 30}
